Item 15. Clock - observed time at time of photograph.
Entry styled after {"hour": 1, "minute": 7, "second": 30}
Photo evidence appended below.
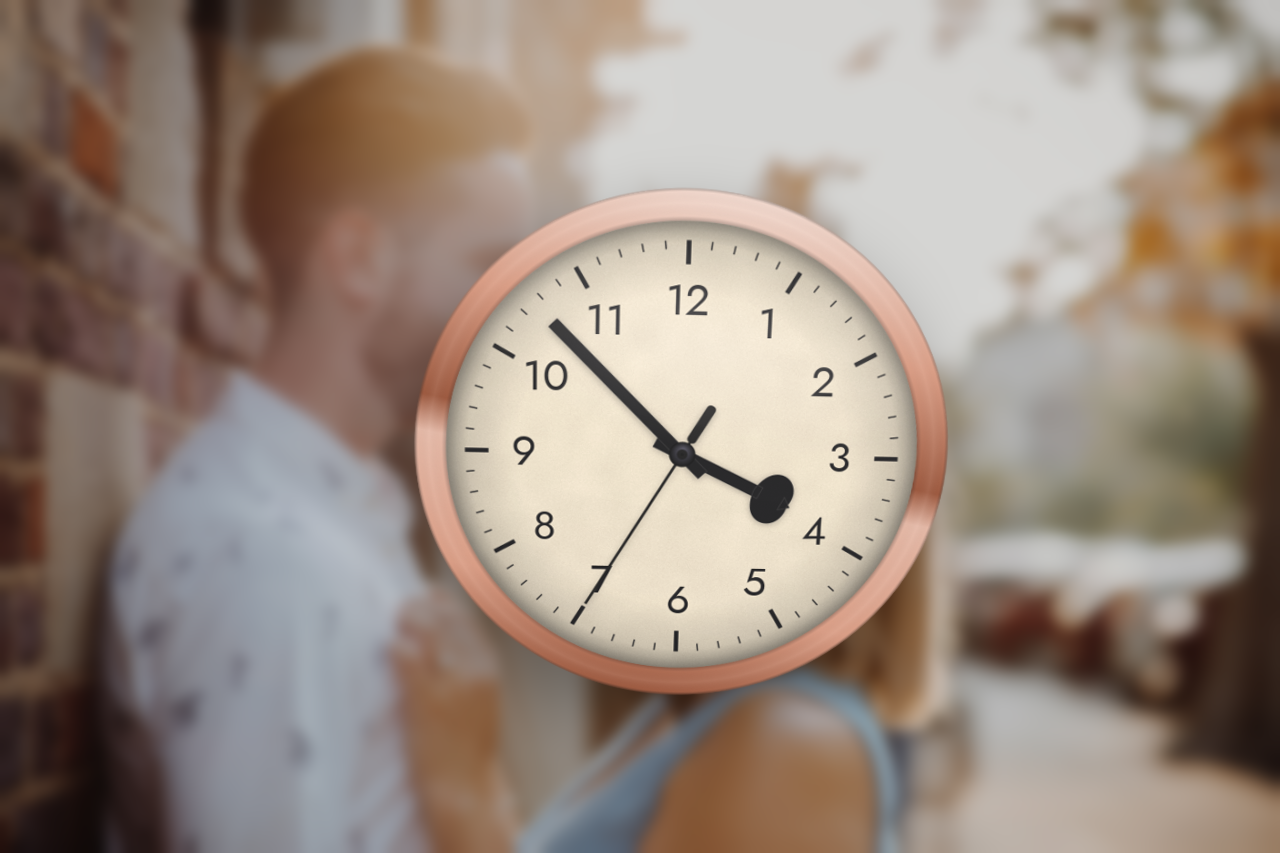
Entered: {"hour": 3, "minute": 52, "second": 35}
